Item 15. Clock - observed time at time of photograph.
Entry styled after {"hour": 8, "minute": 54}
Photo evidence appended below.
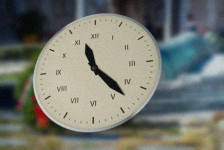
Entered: {"hour": 11, "minute": 23}
